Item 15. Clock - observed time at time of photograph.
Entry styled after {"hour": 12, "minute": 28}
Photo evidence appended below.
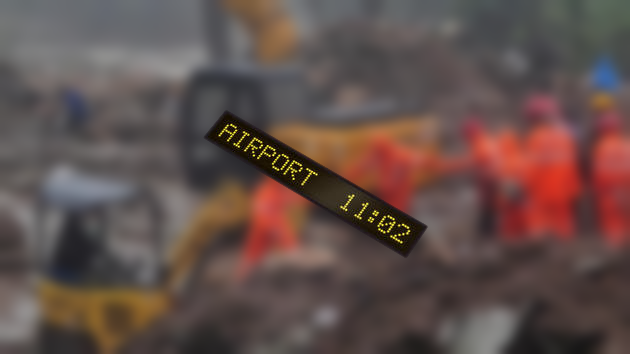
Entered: {"hour": 11, "minute": 2}
